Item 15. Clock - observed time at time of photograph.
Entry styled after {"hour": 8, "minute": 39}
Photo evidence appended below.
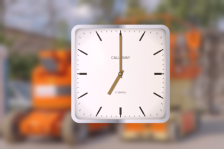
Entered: {"hour": 7, "minute": 0}
